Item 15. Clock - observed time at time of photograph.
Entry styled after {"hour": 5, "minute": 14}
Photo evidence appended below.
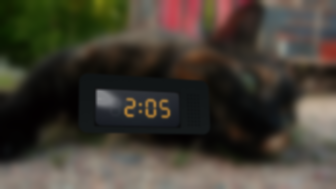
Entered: {"hour": 2, "minute": 5}
